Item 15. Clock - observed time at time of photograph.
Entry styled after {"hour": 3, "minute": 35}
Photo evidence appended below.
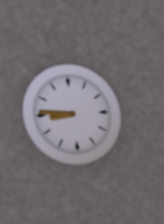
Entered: {"hour": 8, "minute": 46}
